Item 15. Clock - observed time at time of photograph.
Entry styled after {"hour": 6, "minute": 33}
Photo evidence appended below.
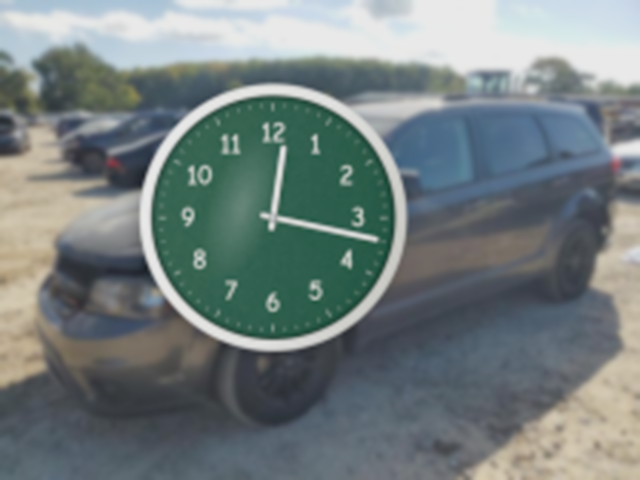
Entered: {"hour": 12, "minute": 17}
